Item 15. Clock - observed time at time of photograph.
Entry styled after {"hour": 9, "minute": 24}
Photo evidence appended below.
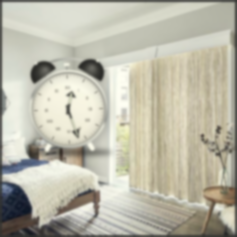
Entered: {"hour": 12, "minute": 27}
